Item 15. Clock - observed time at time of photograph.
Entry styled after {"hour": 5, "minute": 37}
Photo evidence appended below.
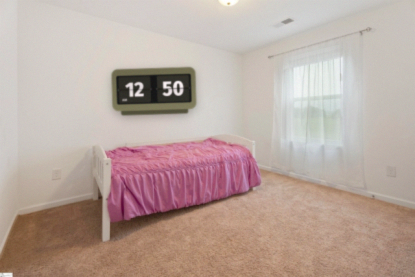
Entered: {"hour": 12, "minute": 50}
